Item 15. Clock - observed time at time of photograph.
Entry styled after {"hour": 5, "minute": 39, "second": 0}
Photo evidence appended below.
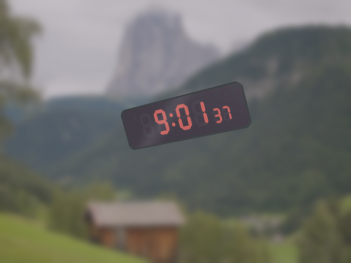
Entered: {"hour": 9, "minute": 1, "second": 37}
